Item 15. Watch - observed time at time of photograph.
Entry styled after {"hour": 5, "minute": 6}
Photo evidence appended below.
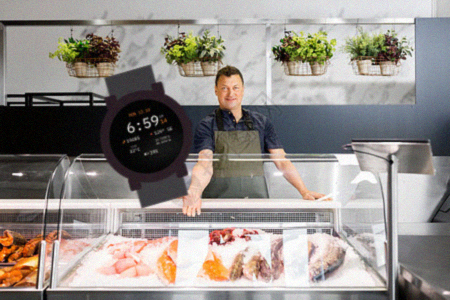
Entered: {"hour": 6, "minute": 59}
